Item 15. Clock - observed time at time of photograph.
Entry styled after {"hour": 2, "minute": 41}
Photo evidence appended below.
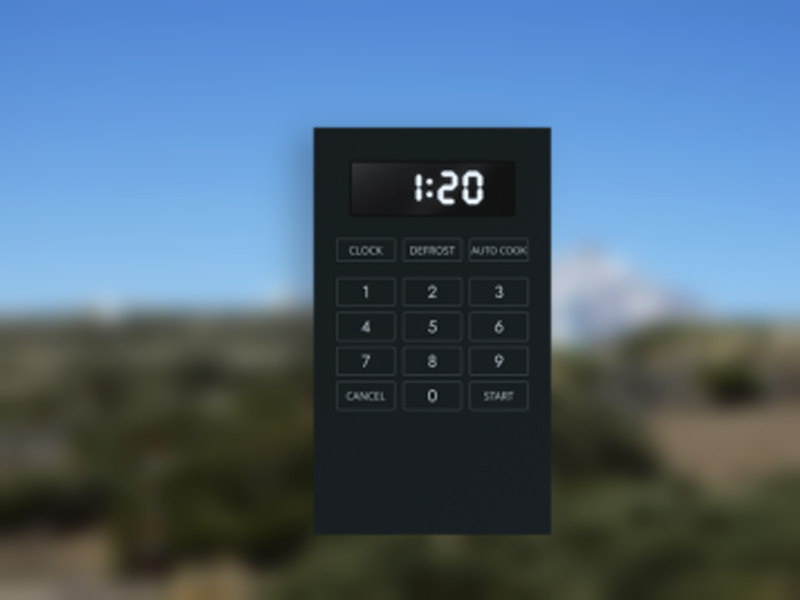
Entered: {"hour": 1, "minute": 20}
